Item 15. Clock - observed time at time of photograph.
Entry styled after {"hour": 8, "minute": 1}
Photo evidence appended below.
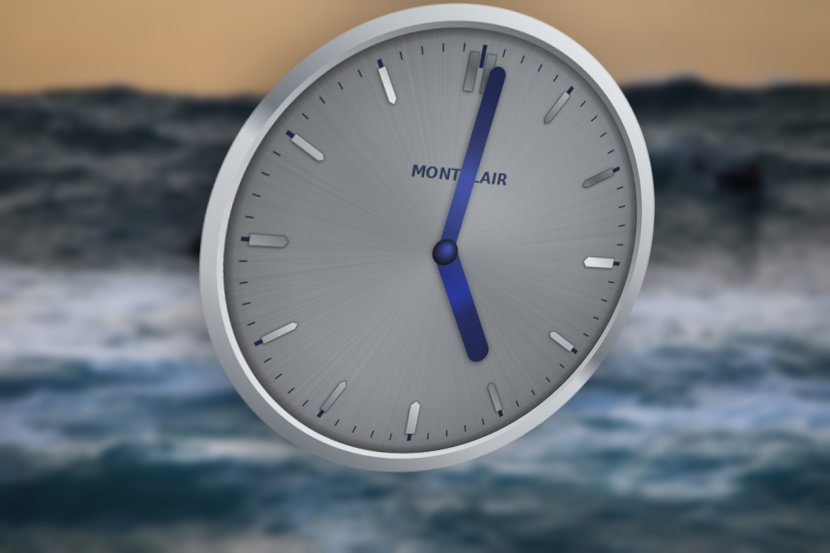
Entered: {"hour": 5, "minute": 1}
